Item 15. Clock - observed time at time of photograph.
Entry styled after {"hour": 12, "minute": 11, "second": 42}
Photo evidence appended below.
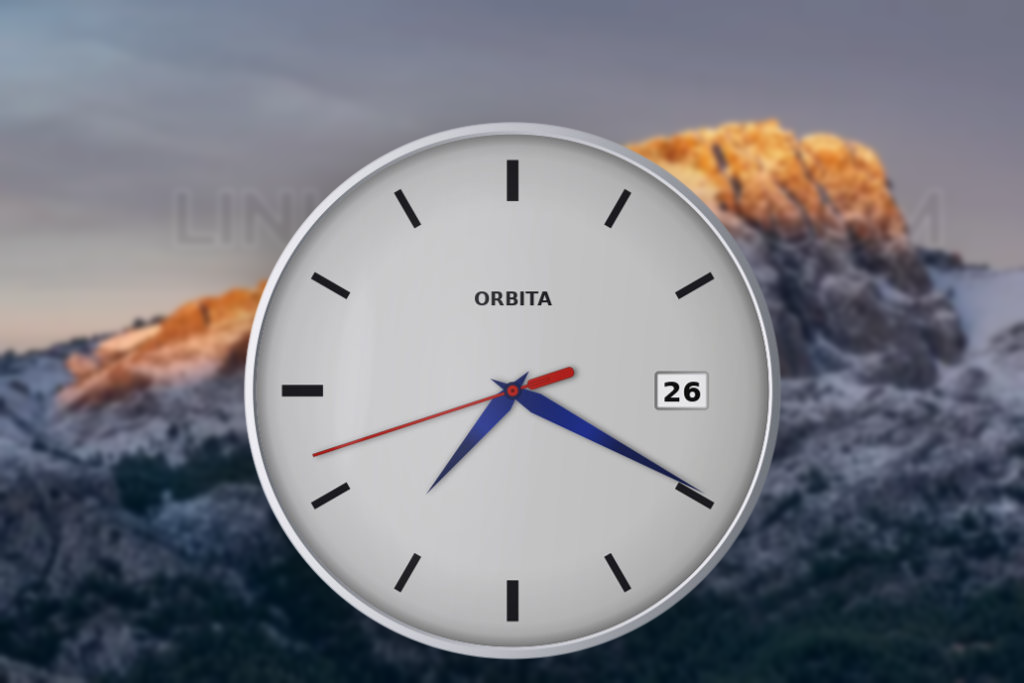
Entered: {"hour": 7, "minute": 19, "second": 42}
